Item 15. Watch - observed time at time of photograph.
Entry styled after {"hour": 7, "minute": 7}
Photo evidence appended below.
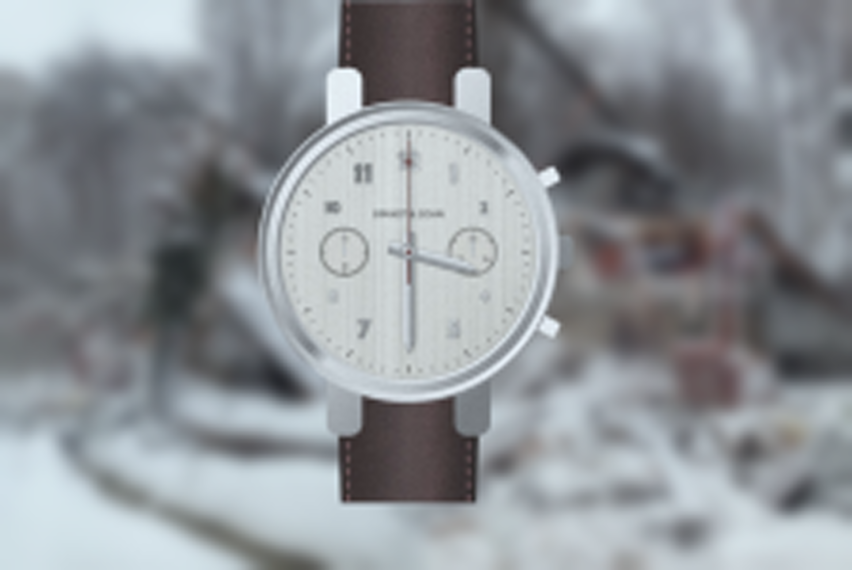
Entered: {"hour": 3, "minute": 30}
